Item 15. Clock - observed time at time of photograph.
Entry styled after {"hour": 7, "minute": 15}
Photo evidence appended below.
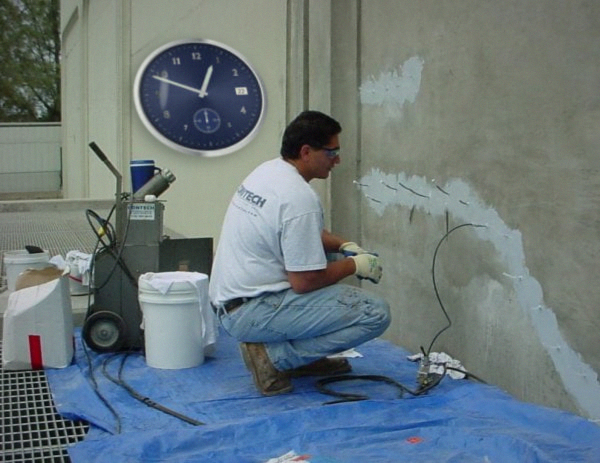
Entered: {"hour": 12, "minute": 49}
